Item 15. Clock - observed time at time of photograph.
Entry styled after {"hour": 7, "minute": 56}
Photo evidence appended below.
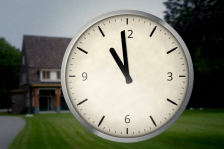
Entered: {"hour": 10, "minute": 59}
